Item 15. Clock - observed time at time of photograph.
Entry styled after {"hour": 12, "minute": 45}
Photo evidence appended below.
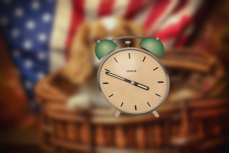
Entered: {"hour": 3, "minute": 49}
